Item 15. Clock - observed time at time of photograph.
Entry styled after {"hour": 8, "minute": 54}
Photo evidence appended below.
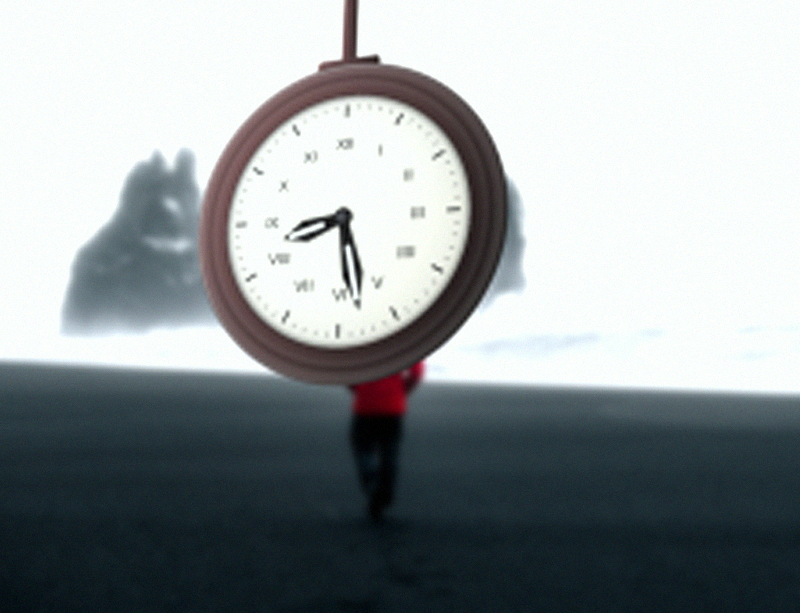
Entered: {"hour": 8, "minute": 28}
